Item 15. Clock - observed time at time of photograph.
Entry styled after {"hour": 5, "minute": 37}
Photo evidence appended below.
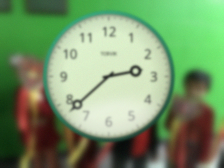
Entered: {"hour": 2, "minute": 38}
